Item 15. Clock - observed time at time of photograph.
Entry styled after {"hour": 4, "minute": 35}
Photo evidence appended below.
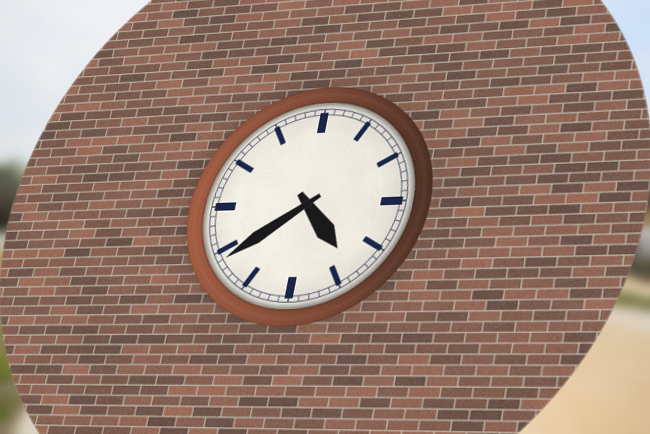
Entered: {"hour": 4, "minute": 39}
